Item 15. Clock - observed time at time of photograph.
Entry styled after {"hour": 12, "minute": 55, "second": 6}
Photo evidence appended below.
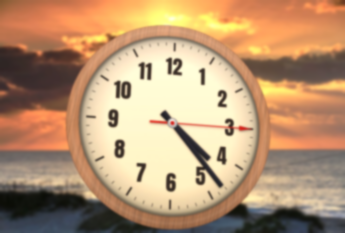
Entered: {"hour": 4, "minute": 23, "second": 15}
